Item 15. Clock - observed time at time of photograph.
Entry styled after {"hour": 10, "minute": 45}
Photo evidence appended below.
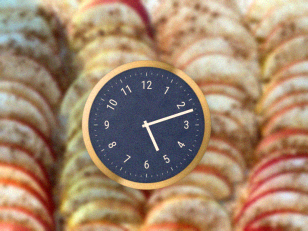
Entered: {"hour": 5, "minute": 12}
